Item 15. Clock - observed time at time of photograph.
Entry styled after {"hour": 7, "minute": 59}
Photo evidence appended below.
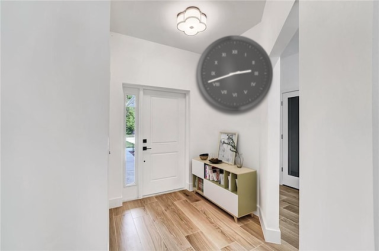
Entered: {"hour": 2, "minute": 42}
